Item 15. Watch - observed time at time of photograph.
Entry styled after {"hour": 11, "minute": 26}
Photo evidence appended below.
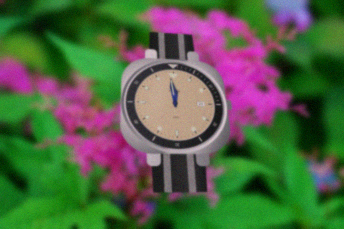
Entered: {"hour": 11, "minute": 59}
